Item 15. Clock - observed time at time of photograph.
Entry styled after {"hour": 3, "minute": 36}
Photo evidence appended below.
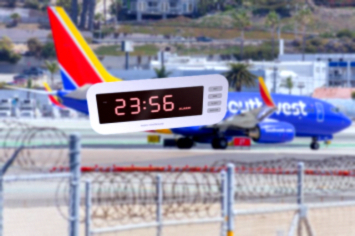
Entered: {"hour": 23, "minute": 56}
